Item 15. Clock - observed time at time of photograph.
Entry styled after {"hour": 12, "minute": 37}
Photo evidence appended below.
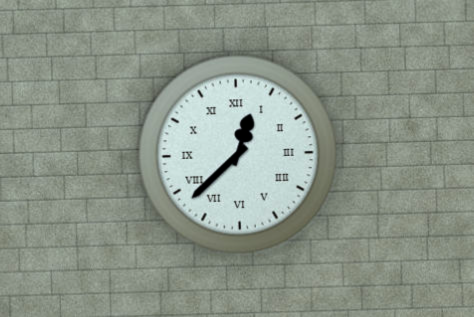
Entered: {"hour": 12, "minute": 38}
